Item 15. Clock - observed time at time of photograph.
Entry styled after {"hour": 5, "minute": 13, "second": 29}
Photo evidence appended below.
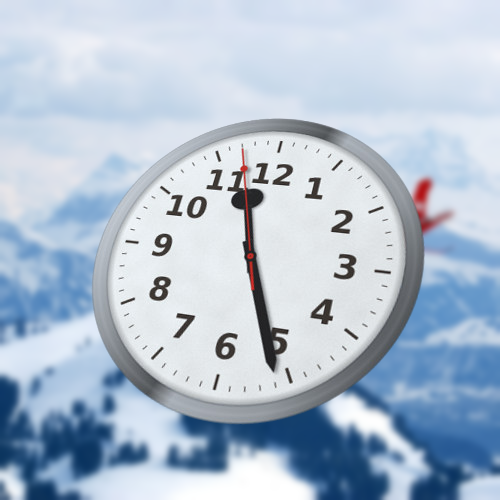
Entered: {"hour": 11, "minute": 25, "second": 57}
